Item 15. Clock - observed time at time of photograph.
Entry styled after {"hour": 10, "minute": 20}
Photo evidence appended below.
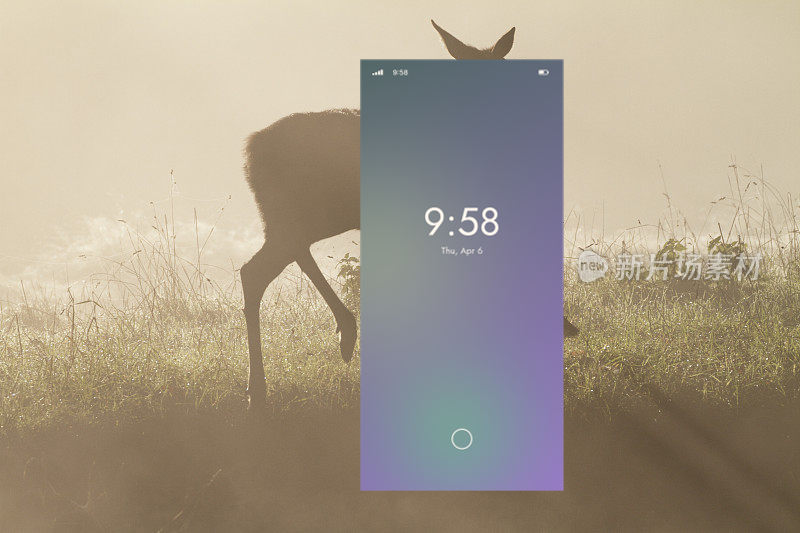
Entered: {"hour": 9, "minute": 58}
